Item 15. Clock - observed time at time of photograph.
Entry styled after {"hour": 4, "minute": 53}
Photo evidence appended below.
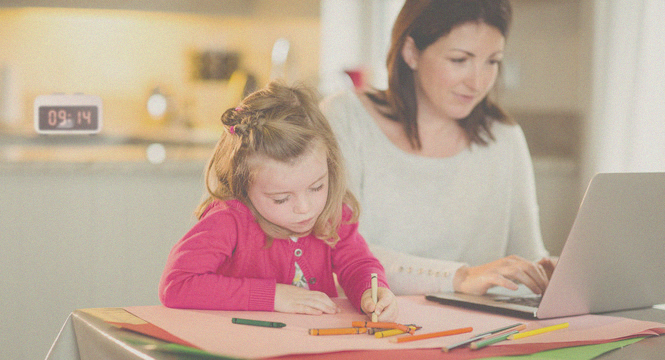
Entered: {"hour": 9, "minute": 14}
